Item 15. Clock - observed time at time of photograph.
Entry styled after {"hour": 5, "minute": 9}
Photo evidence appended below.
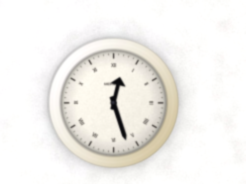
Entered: {"hour": 12, "minute": 27}
